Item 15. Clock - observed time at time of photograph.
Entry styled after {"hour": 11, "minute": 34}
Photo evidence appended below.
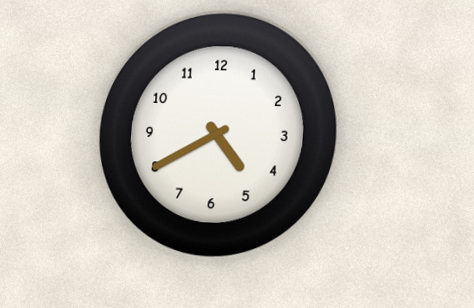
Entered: {"hour": 4, "minute": 40}
